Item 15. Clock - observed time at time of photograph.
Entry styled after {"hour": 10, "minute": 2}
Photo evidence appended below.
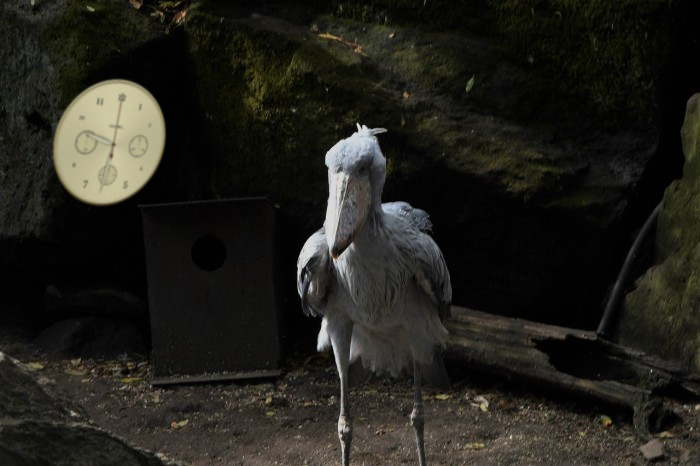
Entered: {"hour": 9, "minute": 31}
